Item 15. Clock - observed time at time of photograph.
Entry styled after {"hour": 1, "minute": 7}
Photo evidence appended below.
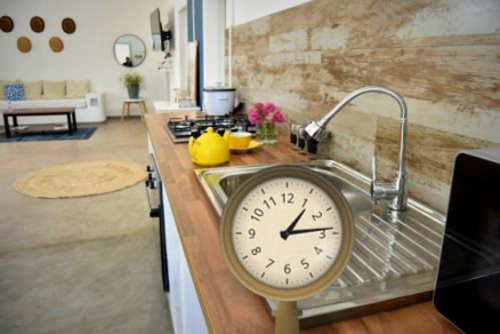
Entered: {"hour": 1, "minute": 14}
